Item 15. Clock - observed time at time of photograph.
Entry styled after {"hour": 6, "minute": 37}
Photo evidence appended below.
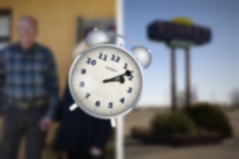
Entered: {"hour": 2, "minute": 8}
